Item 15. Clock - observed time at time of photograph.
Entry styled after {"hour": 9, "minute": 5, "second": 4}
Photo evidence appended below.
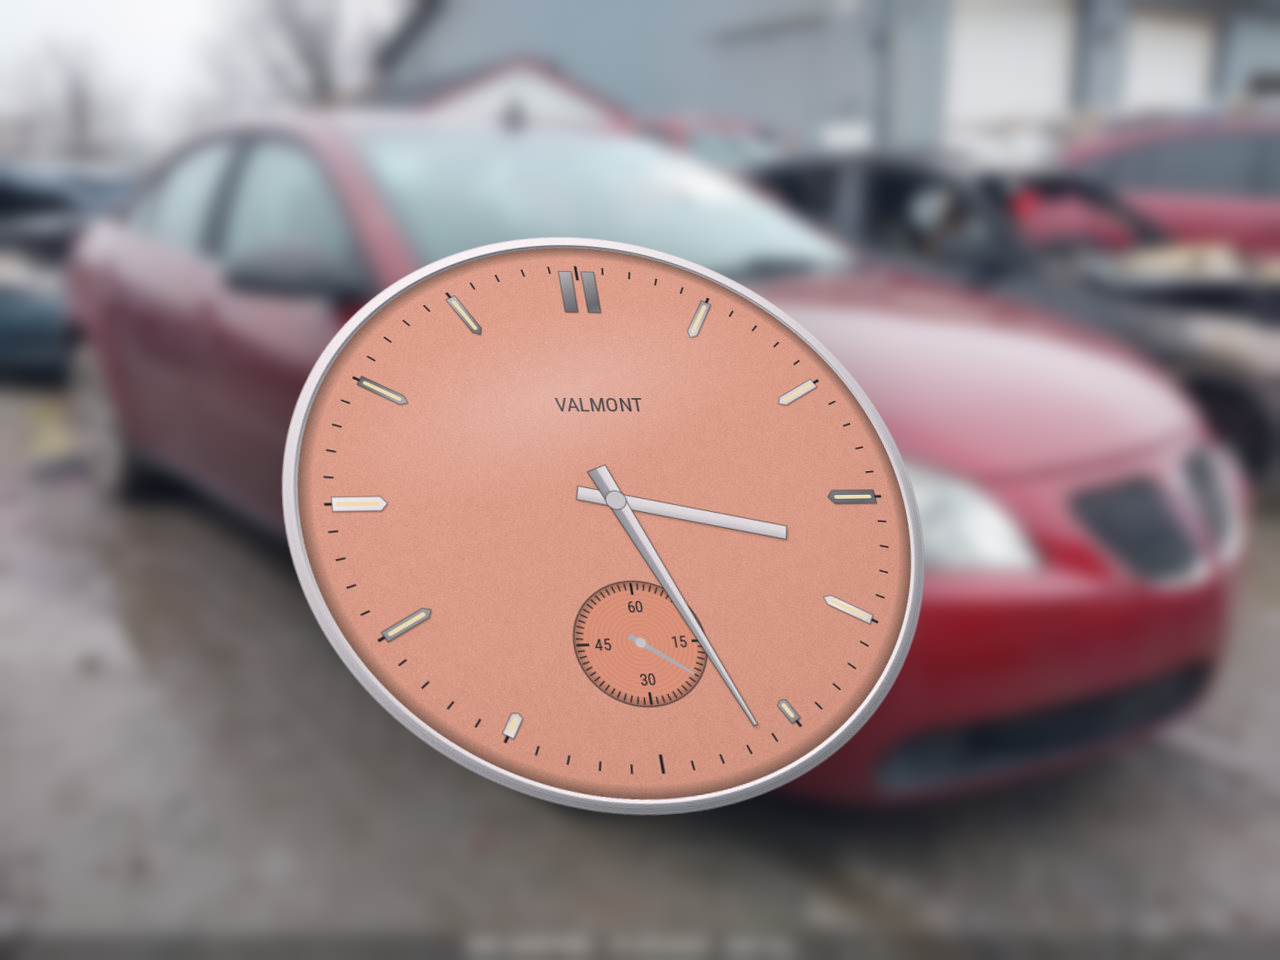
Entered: {"hour": 3, "minute": 26, "second": 21}
